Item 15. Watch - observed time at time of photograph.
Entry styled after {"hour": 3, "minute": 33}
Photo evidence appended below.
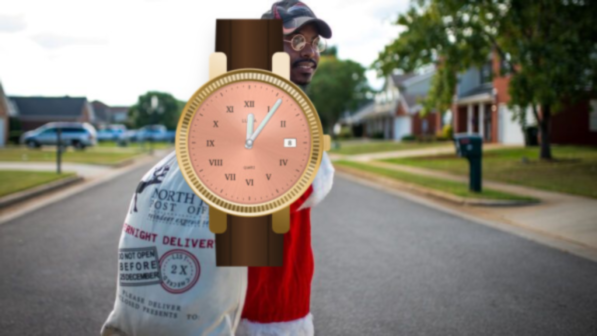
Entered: {"hour": 12, "minute": 6}
